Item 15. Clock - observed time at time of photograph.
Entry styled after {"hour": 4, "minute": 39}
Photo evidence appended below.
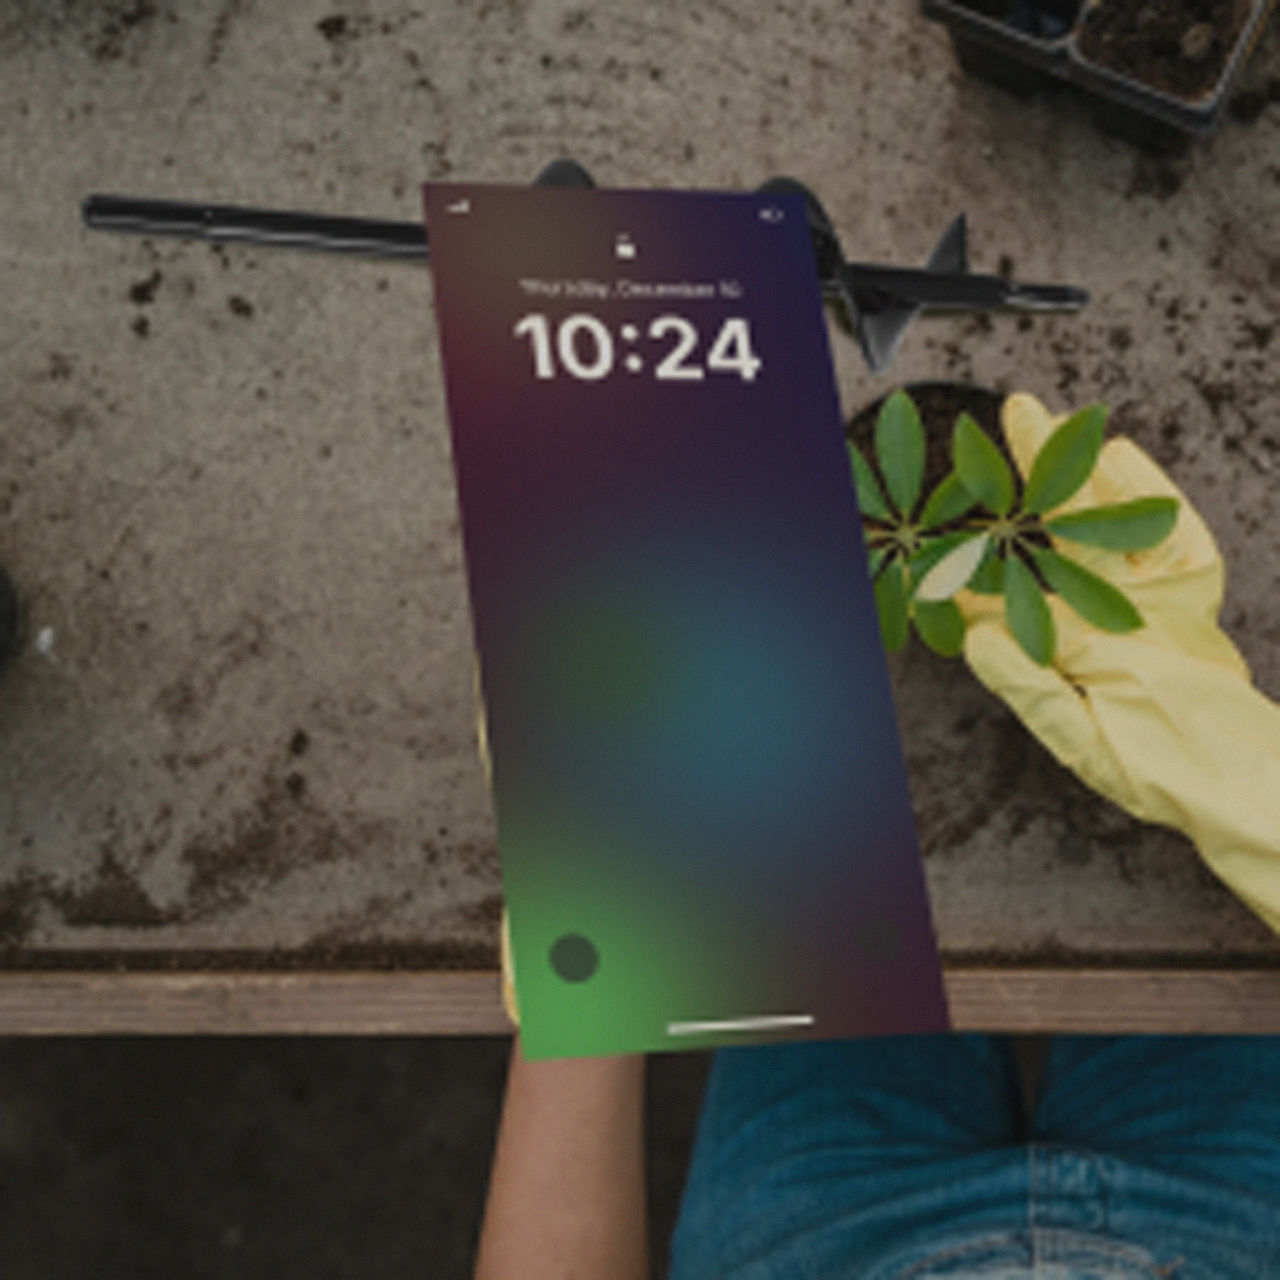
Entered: {"hour": 10, "minute": 24}
